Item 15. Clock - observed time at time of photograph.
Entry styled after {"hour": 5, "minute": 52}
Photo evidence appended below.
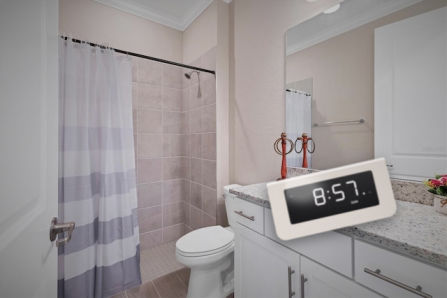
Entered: {"hour": 8, "minute": 57}
